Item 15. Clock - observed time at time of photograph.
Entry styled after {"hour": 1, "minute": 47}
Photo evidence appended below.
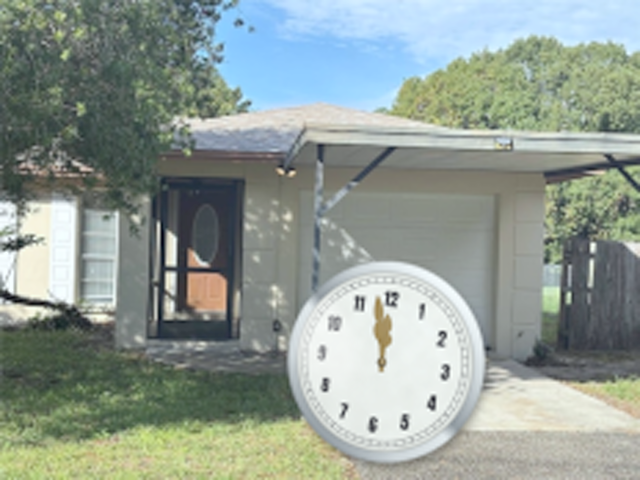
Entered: {"hour": 11, "minute": 58}
